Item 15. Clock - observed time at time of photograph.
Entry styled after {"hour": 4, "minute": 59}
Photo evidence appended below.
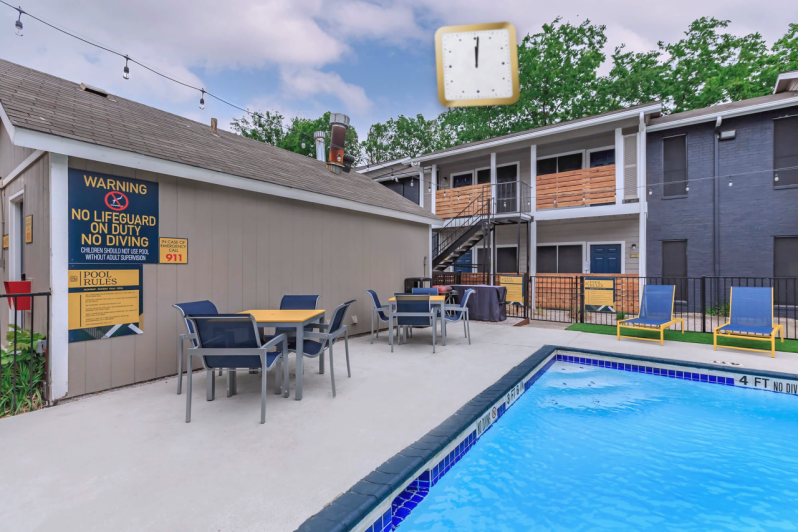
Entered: {"hour": 12, "minute": 1}
